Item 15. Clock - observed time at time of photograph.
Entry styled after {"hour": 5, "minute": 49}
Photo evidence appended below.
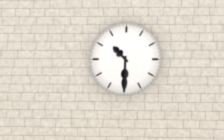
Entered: {"hour": 10, "minute": 30}
